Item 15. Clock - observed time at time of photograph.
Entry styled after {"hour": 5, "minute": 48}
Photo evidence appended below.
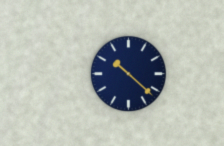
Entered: {"hour": 10, "minute": 22}
